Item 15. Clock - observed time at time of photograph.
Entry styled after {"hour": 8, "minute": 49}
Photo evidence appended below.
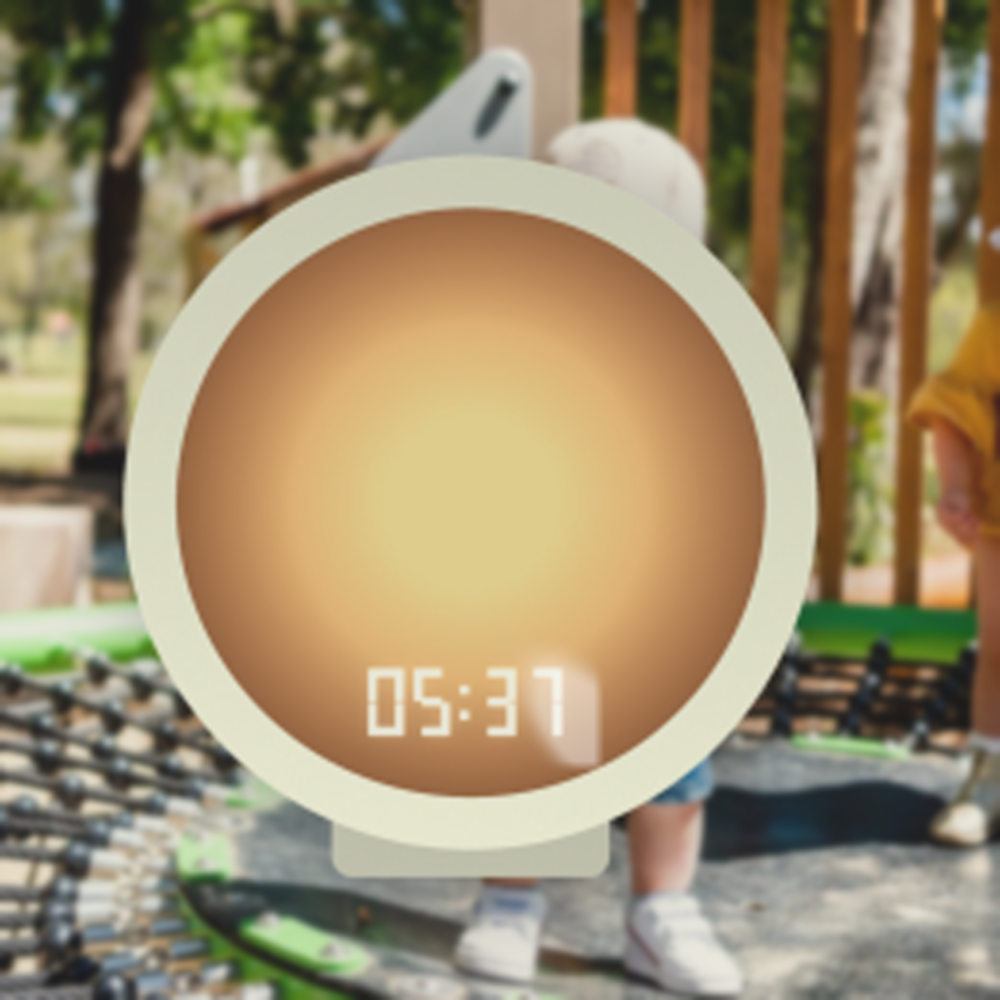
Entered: {"hour": 5, "minute": 37}
